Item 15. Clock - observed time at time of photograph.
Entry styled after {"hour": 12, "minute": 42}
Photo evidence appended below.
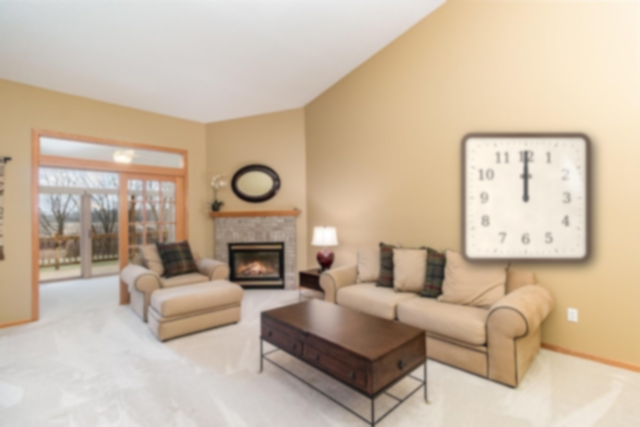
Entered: {"hour": 12, "minute": 0}
